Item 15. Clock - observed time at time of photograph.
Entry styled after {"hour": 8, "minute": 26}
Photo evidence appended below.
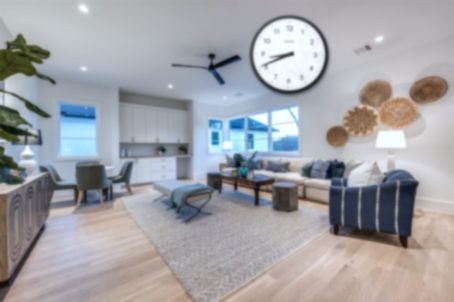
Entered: {"hour": 8, "minute": 41}
